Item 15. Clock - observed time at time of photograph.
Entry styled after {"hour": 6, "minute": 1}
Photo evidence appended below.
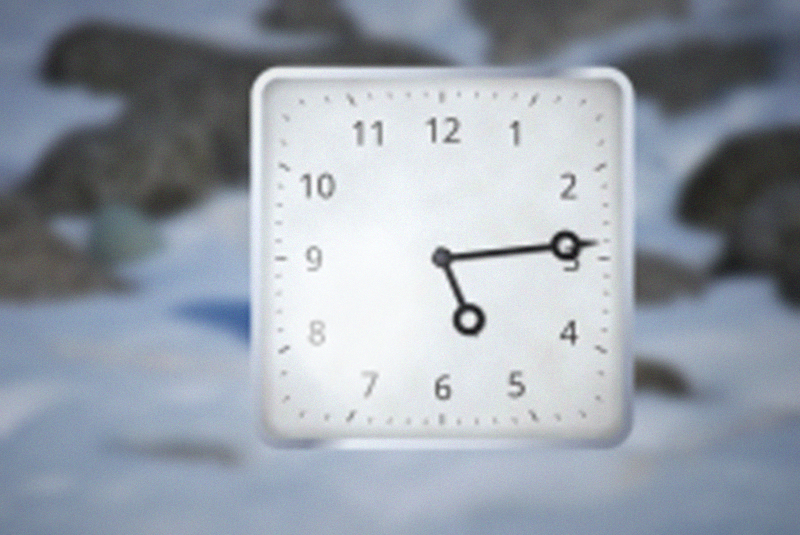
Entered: {"hour": 5, "minute": 14}
